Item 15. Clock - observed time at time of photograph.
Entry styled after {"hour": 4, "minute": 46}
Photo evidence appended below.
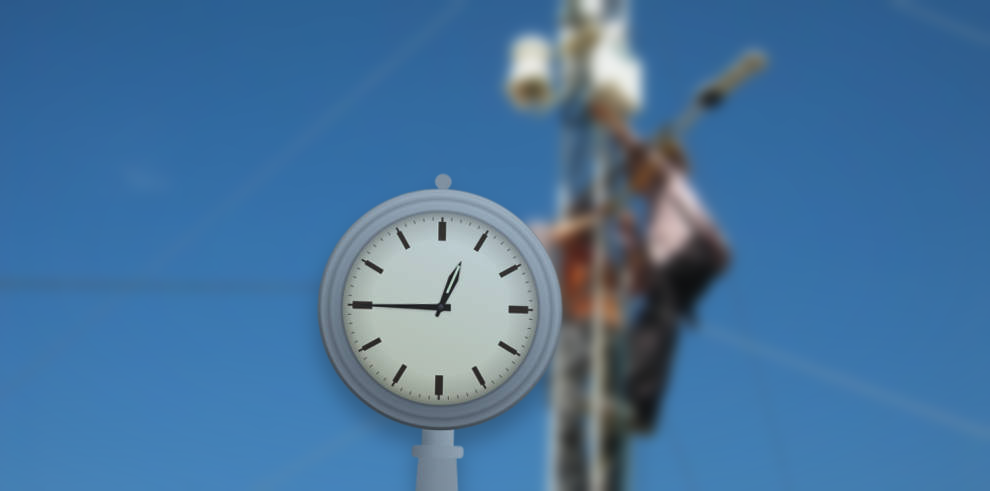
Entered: {"hour": 12, "minute": 45}
